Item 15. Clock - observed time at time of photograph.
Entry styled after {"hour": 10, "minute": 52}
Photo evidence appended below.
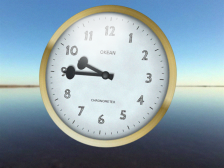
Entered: {"hour": 9, "minute": 45}
